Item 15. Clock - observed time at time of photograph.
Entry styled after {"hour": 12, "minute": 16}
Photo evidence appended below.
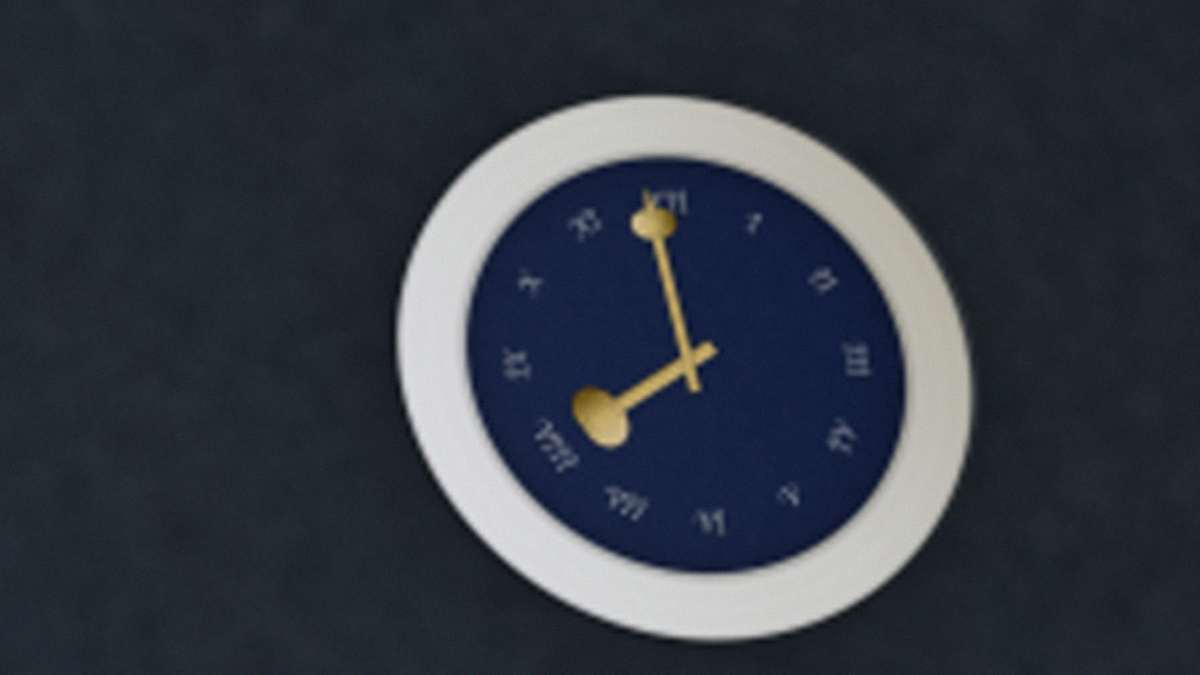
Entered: {"hour": 7, "minute": 59}
